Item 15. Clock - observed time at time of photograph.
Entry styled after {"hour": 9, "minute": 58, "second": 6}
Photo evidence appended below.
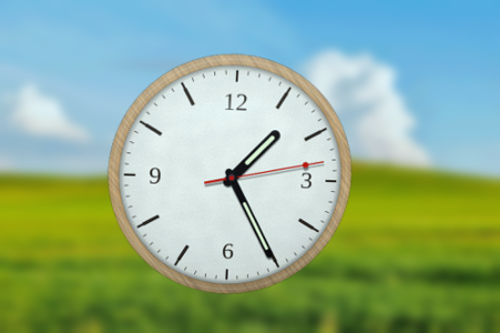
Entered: {"hour": 1, "minute": 25, "second": 13}
